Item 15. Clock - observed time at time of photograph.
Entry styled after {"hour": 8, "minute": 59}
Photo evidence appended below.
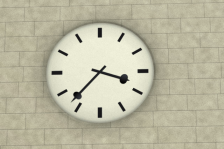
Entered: {"hour": 3, "minute": 37}
